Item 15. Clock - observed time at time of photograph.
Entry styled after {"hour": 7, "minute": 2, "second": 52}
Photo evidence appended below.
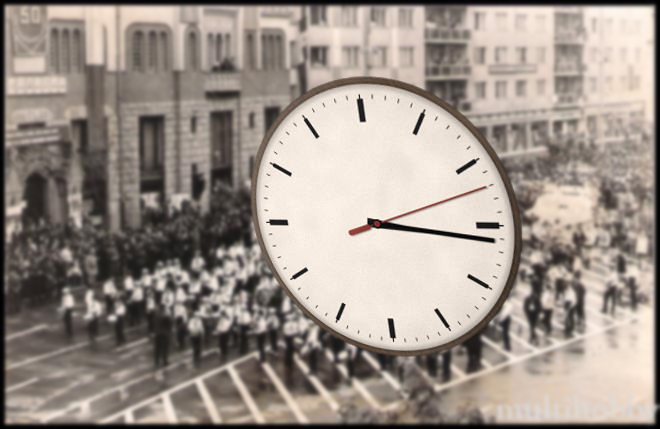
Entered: {"hour": 3, "minute": 16, "second": 12}
